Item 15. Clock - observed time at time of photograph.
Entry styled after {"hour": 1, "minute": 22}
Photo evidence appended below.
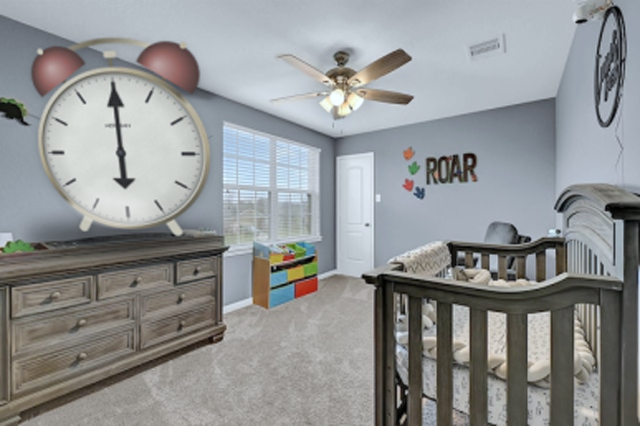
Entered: {"hour": 6, "minute": 0}
